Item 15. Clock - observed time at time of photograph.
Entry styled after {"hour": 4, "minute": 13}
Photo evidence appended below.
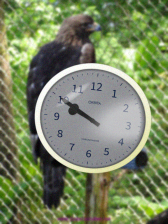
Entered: {"hour": 9, "minute": 50}
